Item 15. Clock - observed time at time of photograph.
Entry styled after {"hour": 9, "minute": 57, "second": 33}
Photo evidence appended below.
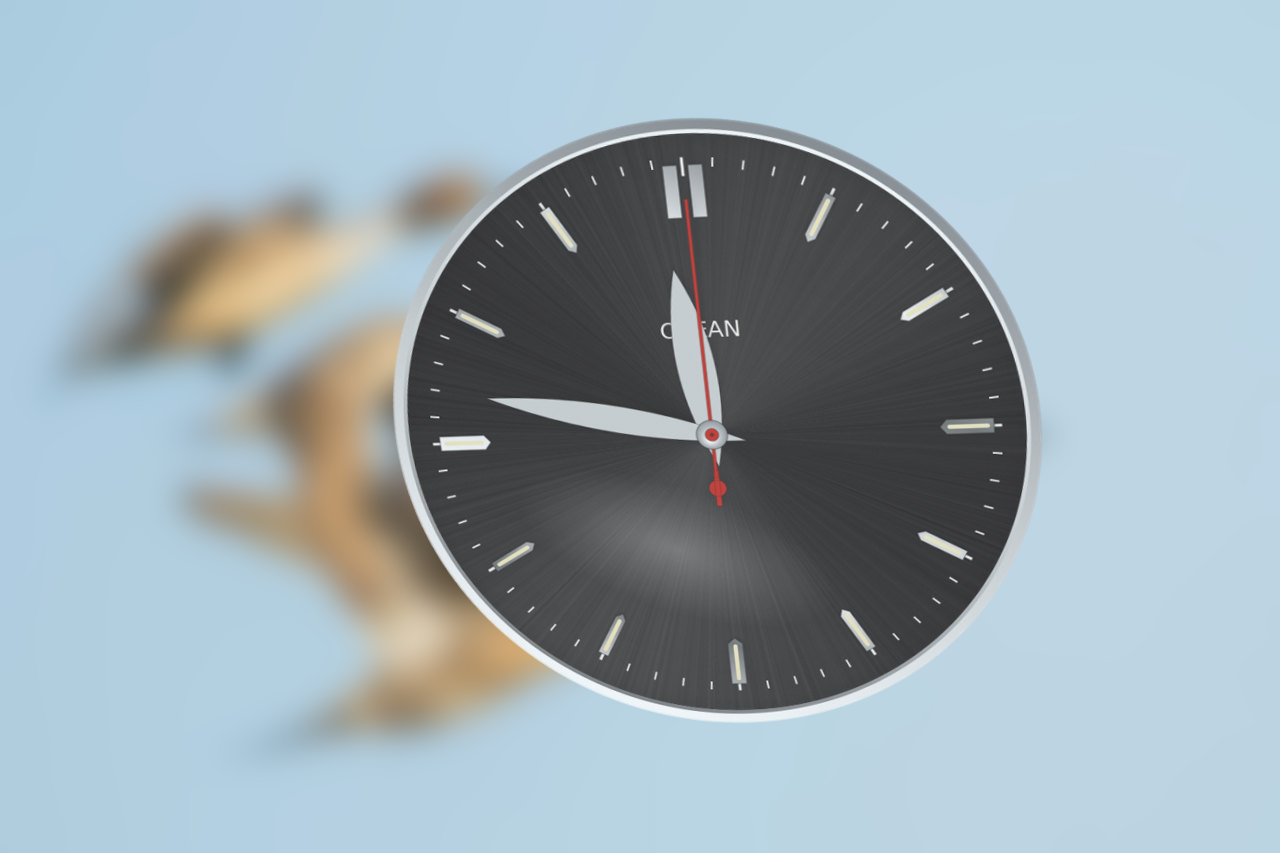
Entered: {"hour": 11, "minute": 47, "second": 0}
